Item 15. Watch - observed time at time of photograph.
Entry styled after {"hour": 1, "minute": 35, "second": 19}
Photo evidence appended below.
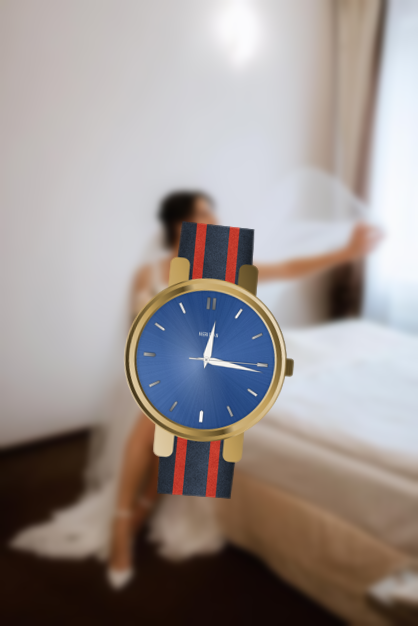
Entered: {"hour": 12, "minute": 16, "second": 15}
